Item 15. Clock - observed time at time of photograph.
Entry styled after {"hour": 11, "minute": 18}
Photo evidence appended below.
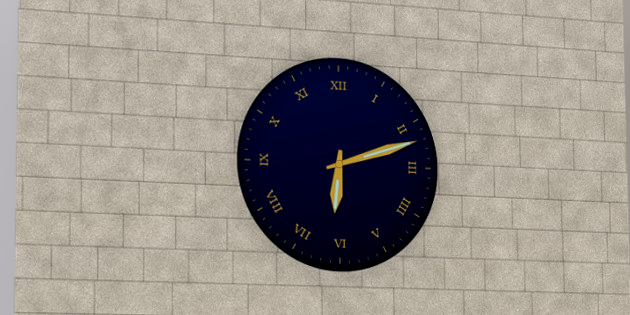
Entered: {"hour": 6, "minute": 12}
